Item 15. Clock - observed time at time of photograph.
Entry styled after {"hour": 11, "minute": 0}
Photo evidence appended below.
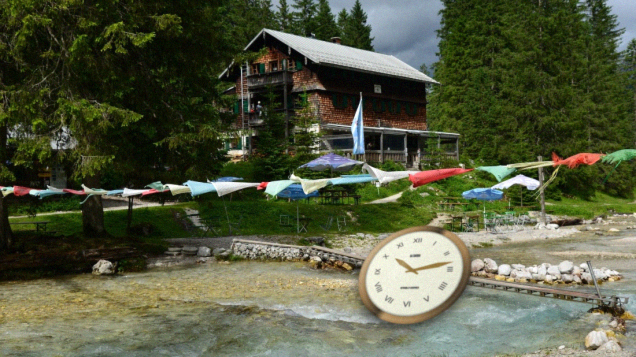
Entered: {"hour": 10, "minute": 13}
